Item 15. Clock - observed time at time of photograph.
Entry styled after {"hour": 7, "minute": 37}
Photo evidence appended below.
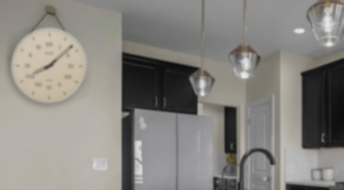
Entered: {"hour": 8, "minute": 8}
